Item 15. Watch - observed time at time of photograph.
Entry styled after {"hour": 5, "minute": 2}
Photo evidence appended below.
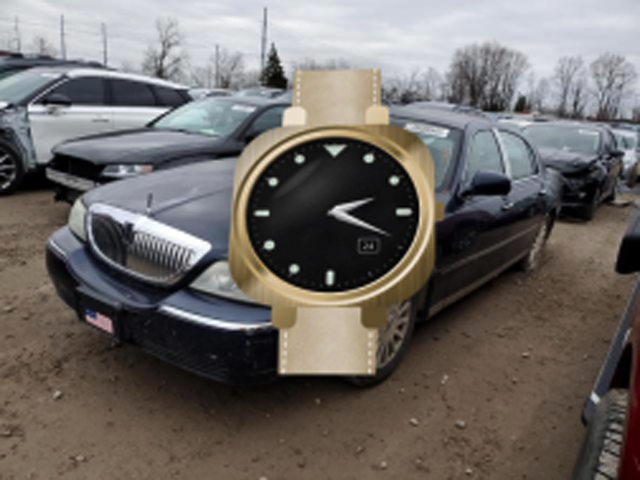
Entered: {"hour": 2, "minute": 19}
